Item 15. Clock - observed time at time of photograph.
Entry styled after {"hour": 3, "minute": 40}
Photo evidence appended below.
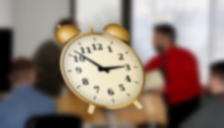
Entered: {"hour": 2, "minute": 52}
